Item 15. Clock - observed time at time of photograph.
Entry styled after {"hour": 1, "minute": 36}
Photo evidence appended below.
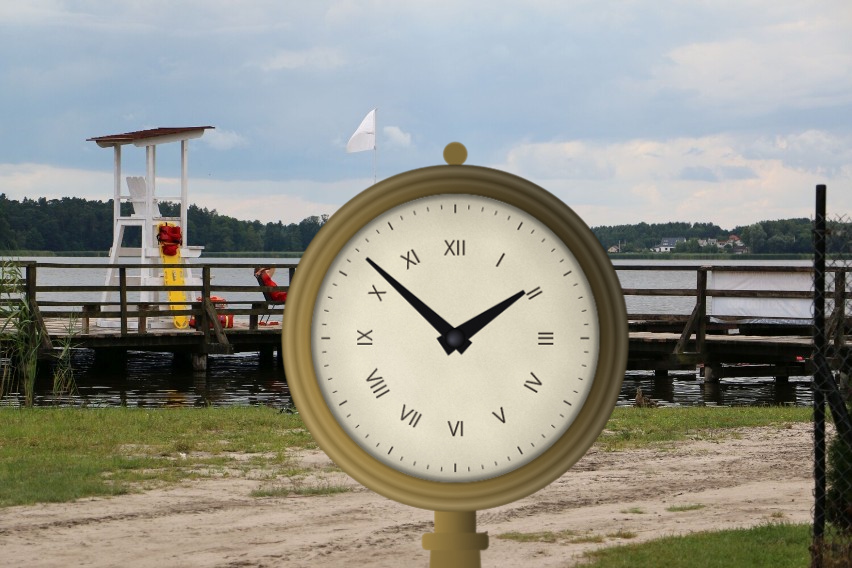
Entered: {"hour": 1, "minute": 52}
